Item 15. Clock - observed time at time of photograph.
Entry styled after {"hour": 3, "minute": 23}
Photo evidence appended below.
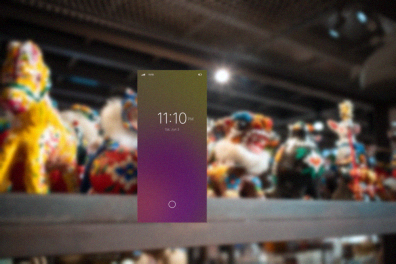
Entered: {"hour": 11, "minute": 10}
